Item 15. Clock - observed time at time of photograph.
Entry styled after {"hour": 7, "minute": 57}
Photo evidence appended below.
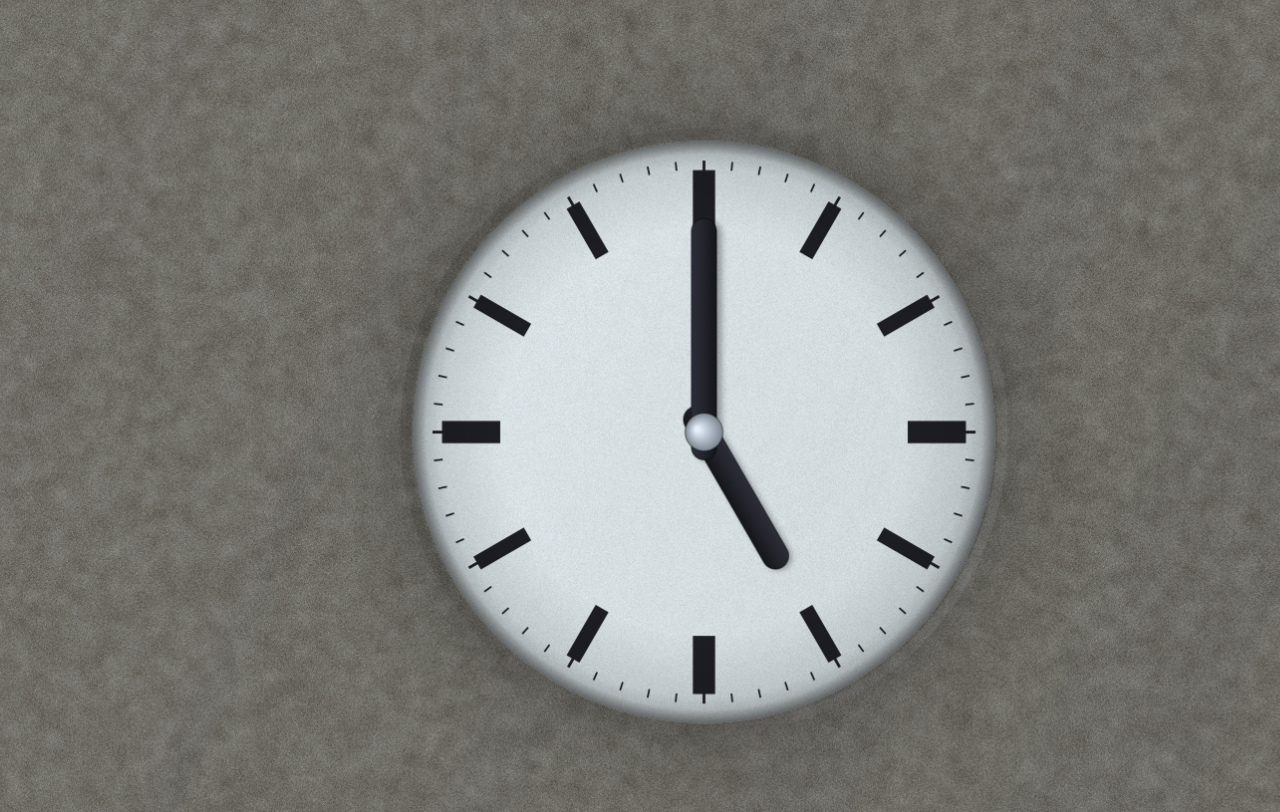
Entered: {"hour": 5, "minute": 0}
